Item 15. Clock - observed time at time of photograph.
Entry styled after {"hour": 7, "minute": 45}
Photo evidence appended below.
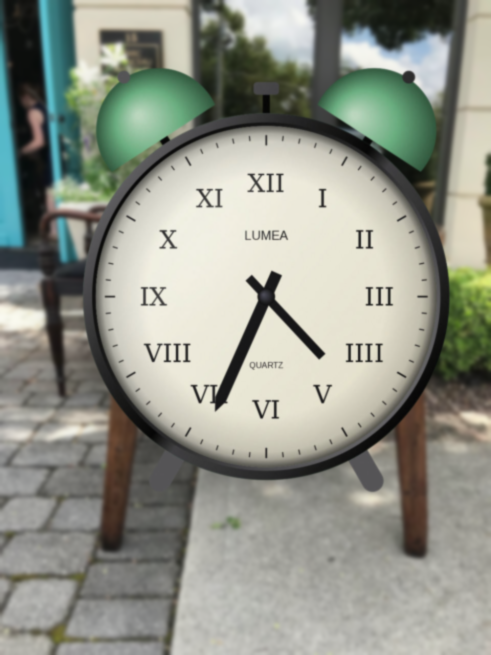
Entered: {"hour": 4, "minute": 34}
